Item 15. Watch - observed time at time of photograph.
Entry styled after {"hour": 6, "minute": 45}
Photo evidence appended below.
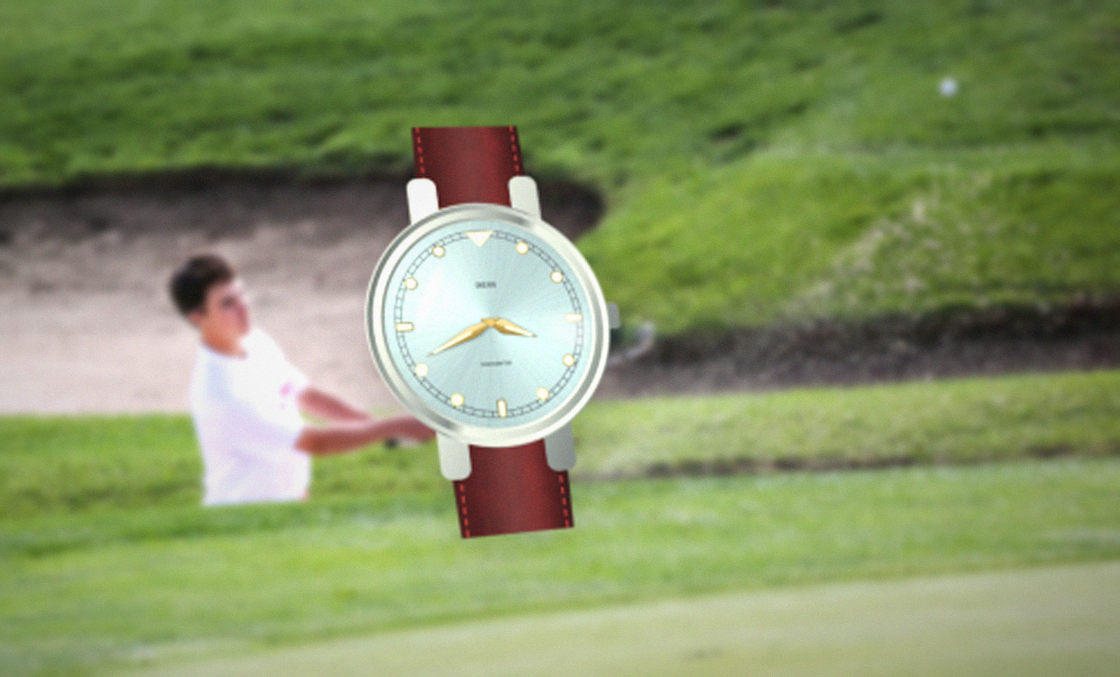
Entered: {"hour": 3, "minute": 41}
